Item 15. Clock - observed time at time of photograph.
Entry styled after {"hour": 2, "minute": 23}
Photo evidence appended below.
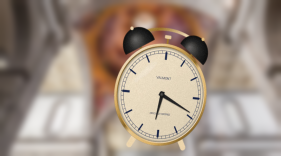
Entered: {"hour": 6, "minute": 19}
